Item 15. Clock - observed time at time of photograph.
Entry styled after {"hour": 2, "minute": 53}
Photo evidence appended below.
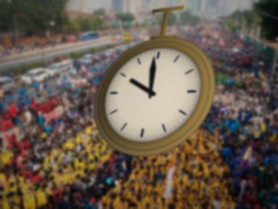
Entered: {"hour": 9, "minute": 59}
